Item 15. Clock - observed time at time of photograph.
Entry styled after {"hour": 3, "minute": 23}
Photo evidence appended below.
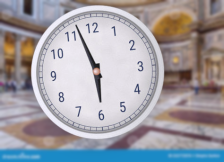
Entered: {"hour": 5, "minute": 57}
